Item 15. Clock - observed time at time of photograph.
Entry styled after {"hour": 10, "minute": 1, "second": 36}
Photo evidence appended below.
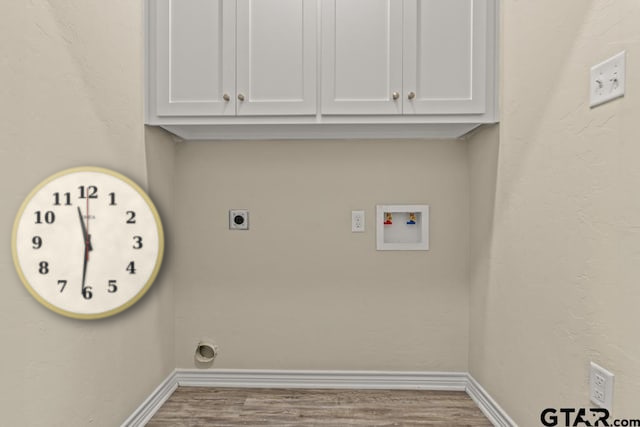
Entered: {"hour": 11, "minute": 31, "second": 0}
